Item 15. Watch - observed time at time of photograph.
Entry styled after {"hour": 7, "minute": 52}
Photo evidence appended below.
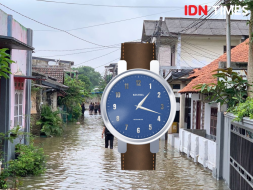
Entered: {"hour": 1, "minute": 18}
